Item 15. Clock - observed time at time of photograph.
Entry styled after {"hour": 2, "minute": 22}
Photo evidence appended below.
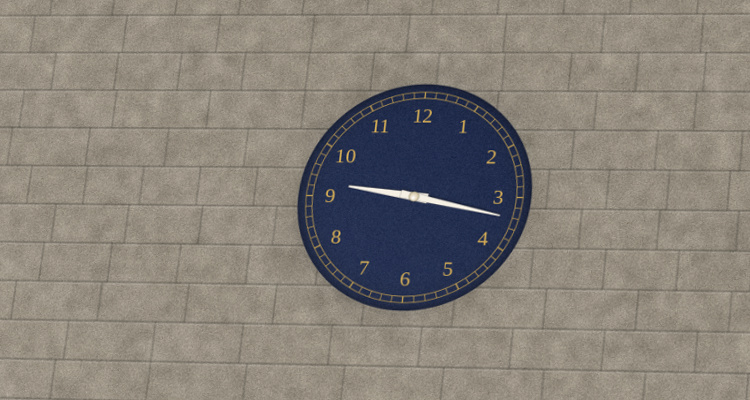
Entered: {"hour": 9, "minute": 17}
